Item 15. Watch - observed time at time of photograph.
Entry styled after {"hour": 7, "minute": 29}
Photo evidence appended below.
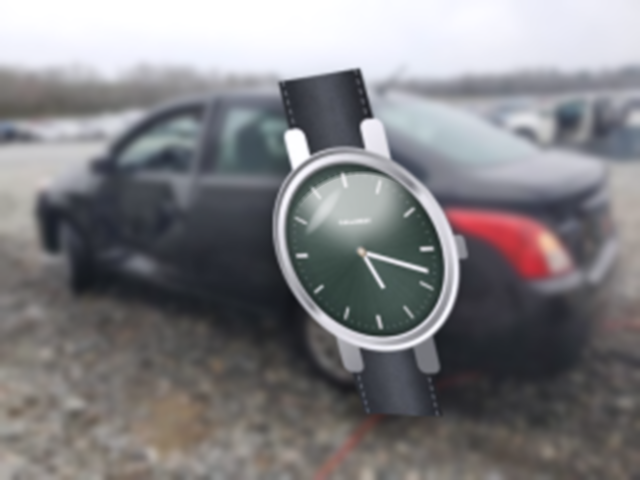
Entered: {"hour": 5, "minute": 18}
